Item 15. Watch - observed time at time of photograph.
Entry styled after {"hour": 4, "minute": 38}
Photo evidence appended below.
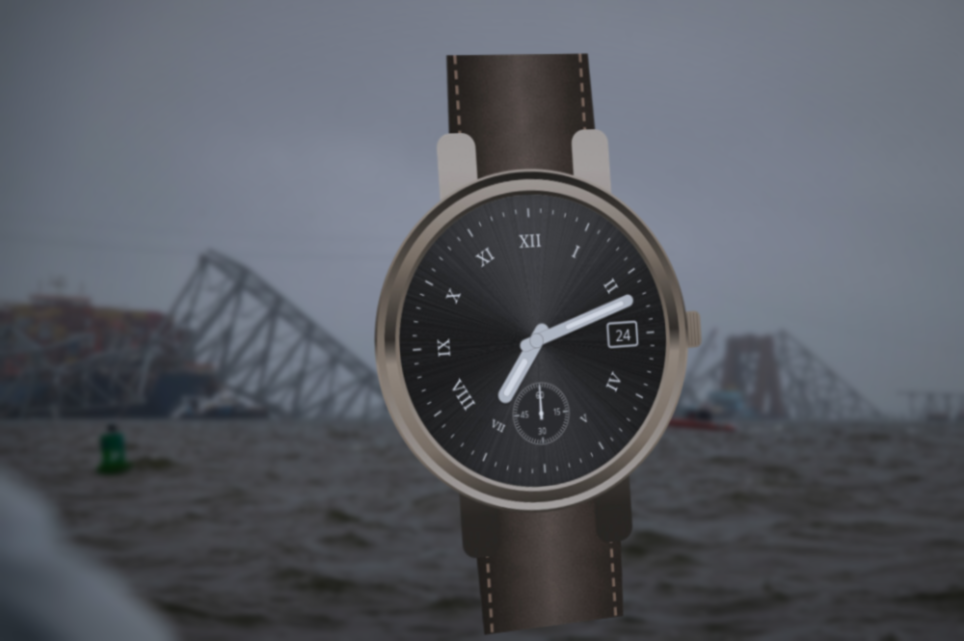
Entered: {"hour": 7, "minute": 12}
